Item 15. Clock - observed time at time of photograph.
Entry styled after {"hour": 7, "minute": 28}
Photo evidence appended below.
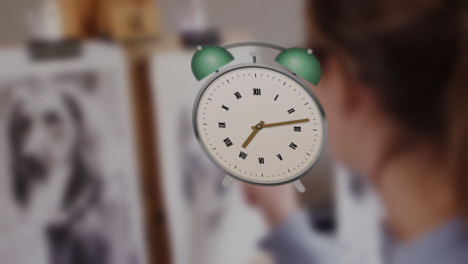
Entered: {"hour": 7, "minute": 13}
